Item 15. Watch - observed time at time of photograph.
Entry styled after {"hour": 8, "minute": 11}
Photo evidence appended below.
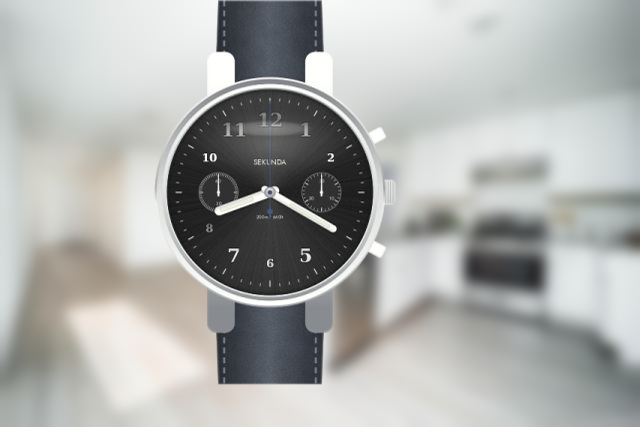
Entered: {"hour": 8, "minute": 20}
